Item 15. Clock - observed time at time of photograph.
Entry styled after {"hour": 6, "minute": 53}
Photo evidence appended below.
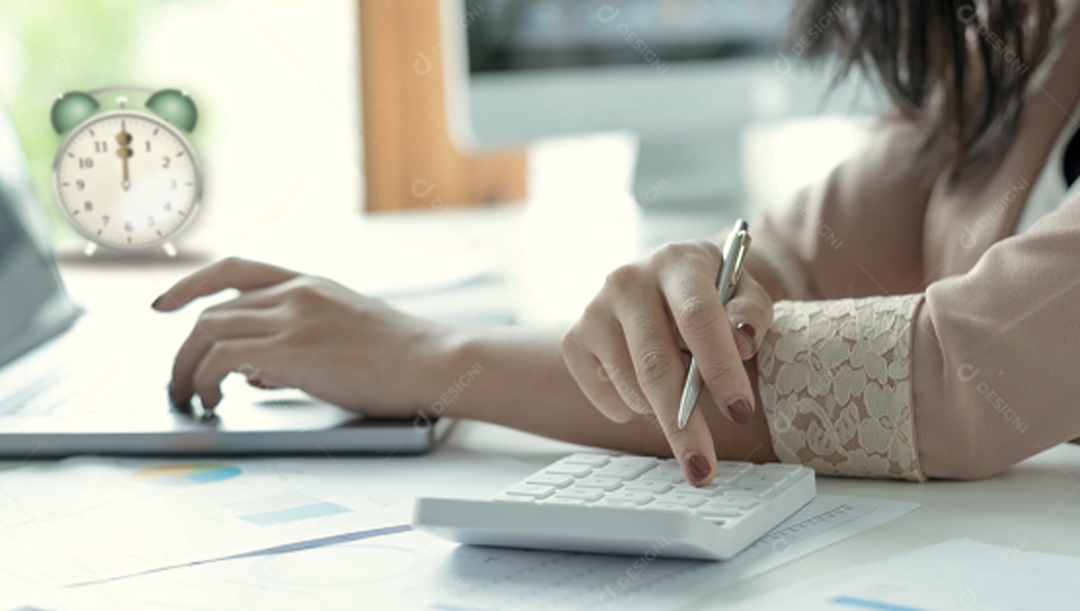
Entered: {"hour": 12, "minute": 0}
